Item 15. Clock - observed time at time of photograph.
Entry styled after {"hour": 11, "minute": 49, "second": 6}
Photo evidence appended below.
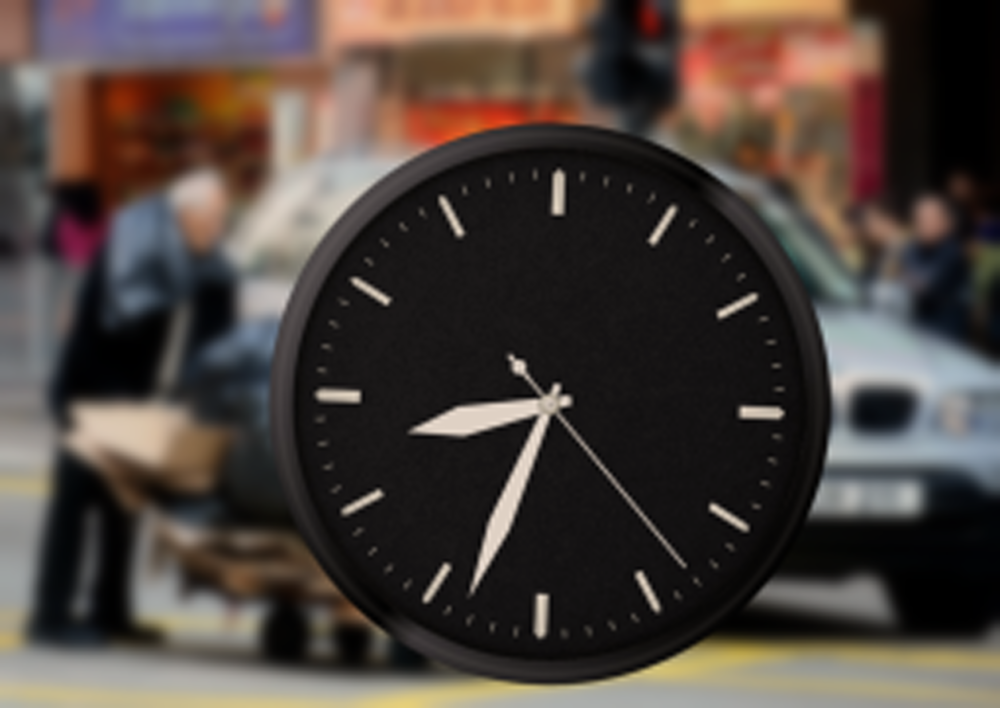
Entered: {"hour": 8, "minute": 33, "second": 23}
